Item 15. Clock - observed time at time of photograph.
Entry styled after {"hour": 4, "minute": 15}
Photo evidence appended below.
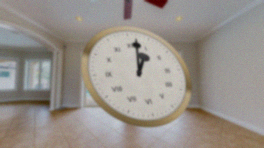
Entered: {"hour": 1, "minute": 2}
